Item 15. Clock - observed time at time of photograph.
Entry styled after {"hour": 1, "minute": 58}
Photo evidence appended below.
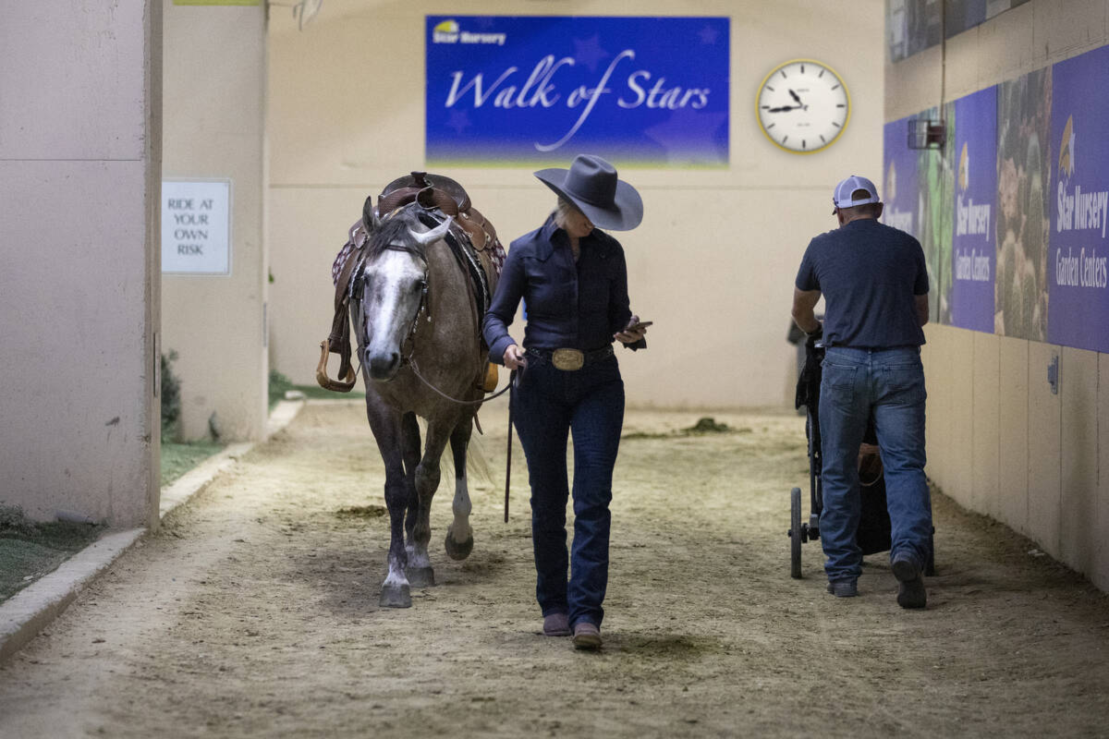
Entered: {"hour": 10, "minute": 44}
